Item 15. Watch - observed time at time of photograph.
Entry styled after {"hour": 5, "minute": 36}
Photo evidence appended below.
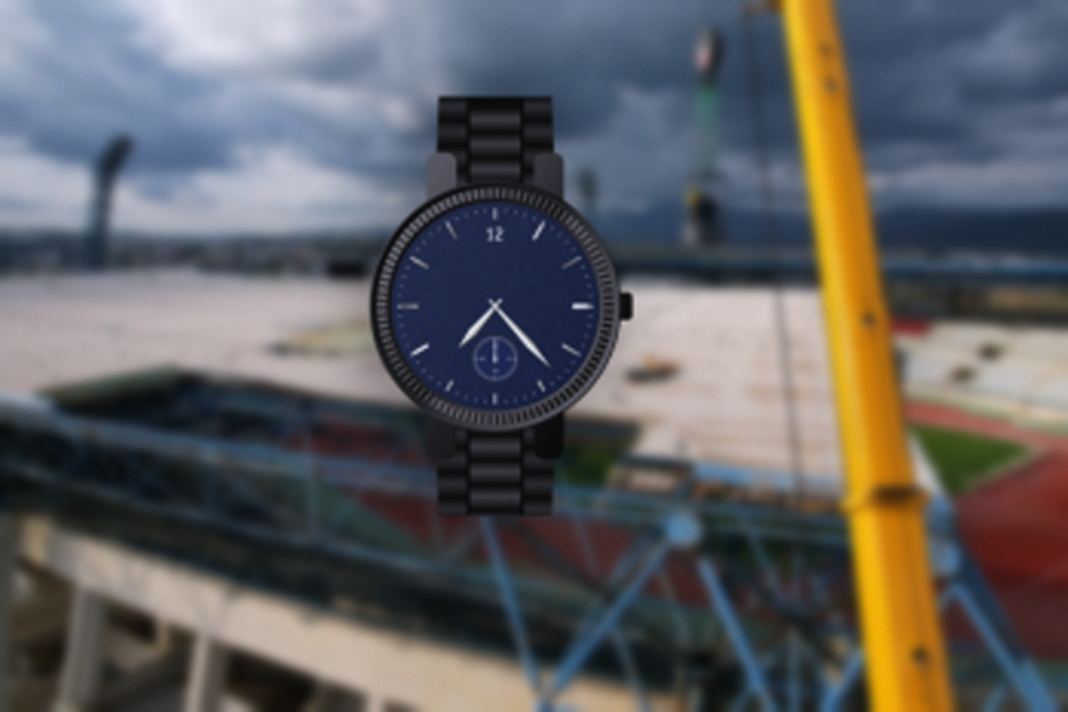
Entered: {"hour": 7, "minute": 23}
